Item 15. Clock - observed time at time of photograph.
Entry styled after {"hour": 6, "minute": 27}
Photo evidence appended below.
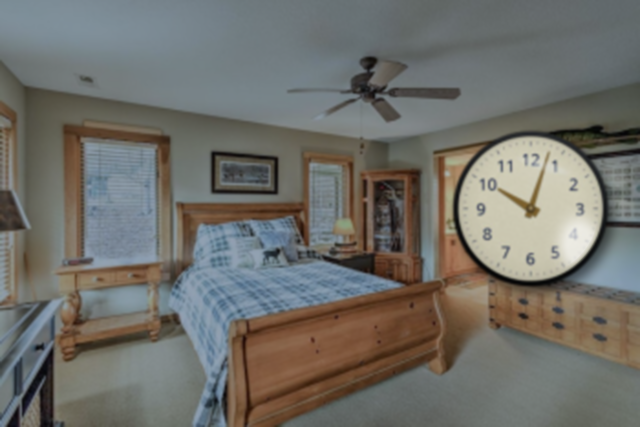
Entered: {"hour": 10, "minute": 3}
